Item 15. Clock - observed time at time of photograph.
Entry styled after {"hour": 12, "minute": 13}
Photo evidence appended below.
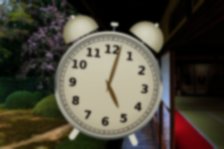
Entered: {"hour": 5, "minute": 2}
